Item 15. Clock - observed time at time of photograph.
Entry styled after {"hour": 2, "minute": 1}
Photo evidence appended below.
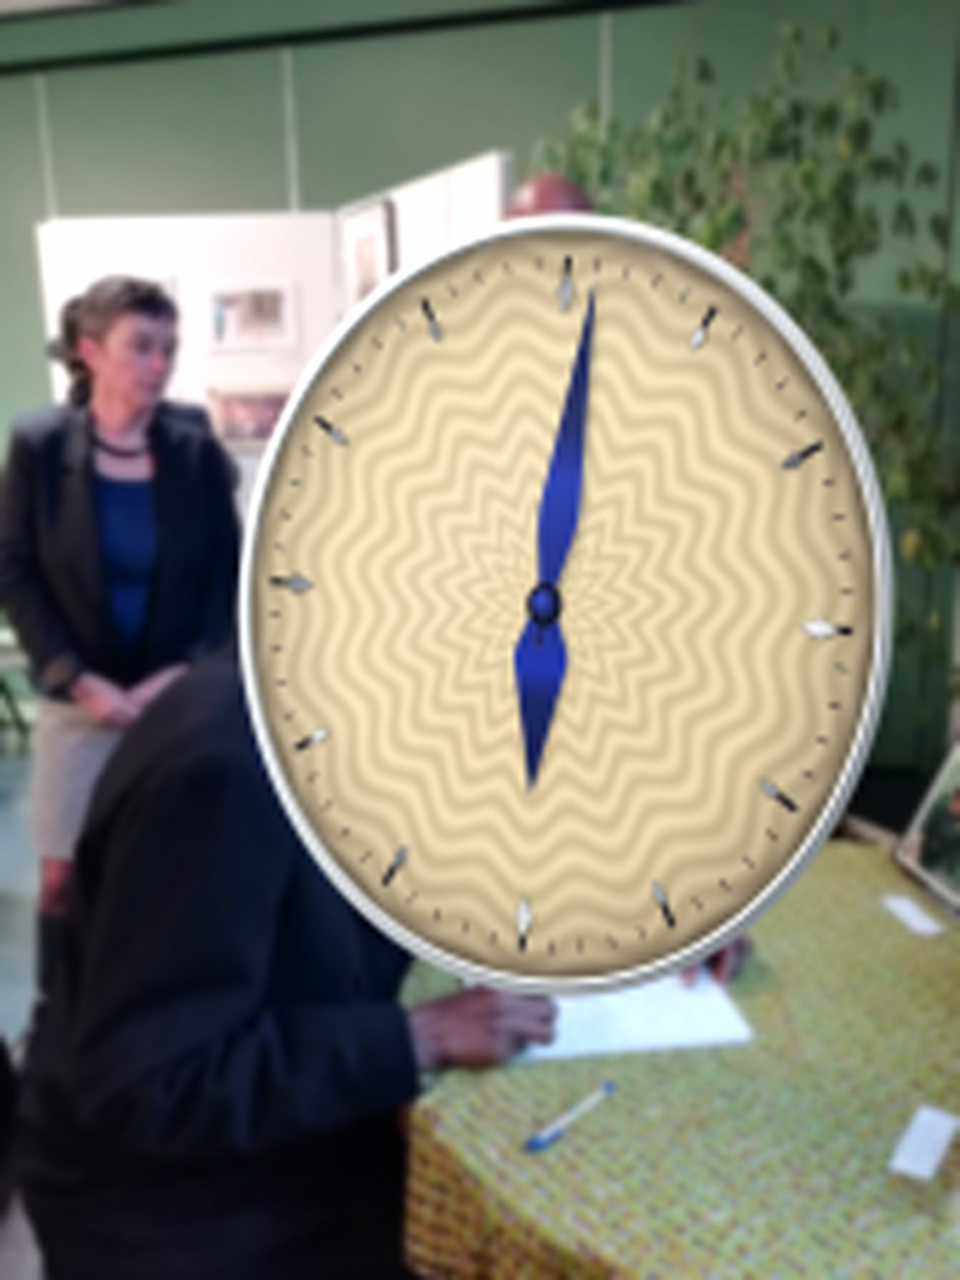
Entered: {"hour": 6, "minute": 1}
